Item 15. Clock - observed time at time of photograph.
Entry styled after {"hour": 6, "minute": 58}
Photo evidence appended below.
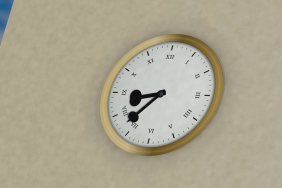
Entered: {"hour": 8, "minute": 37}
